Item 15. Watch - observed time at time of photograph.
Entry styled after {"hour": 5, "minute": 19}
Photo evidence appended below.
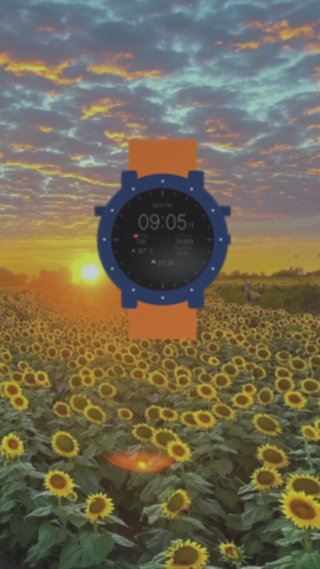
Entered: {"hour": 9, "minute": 5}
